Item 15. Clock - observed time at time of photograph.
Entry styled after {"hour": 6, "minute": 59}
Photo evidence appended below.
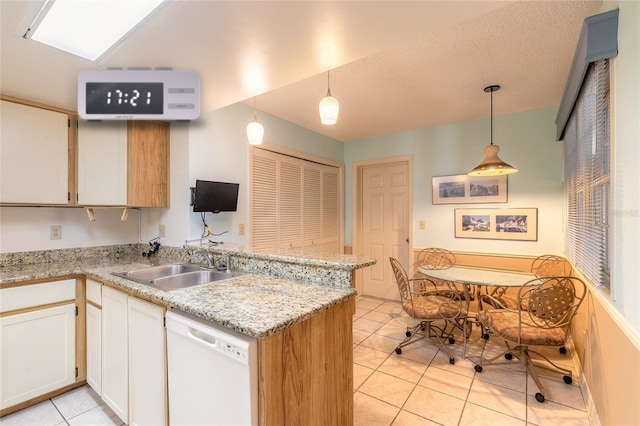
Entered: {"hour": 17, "minute": 21}
